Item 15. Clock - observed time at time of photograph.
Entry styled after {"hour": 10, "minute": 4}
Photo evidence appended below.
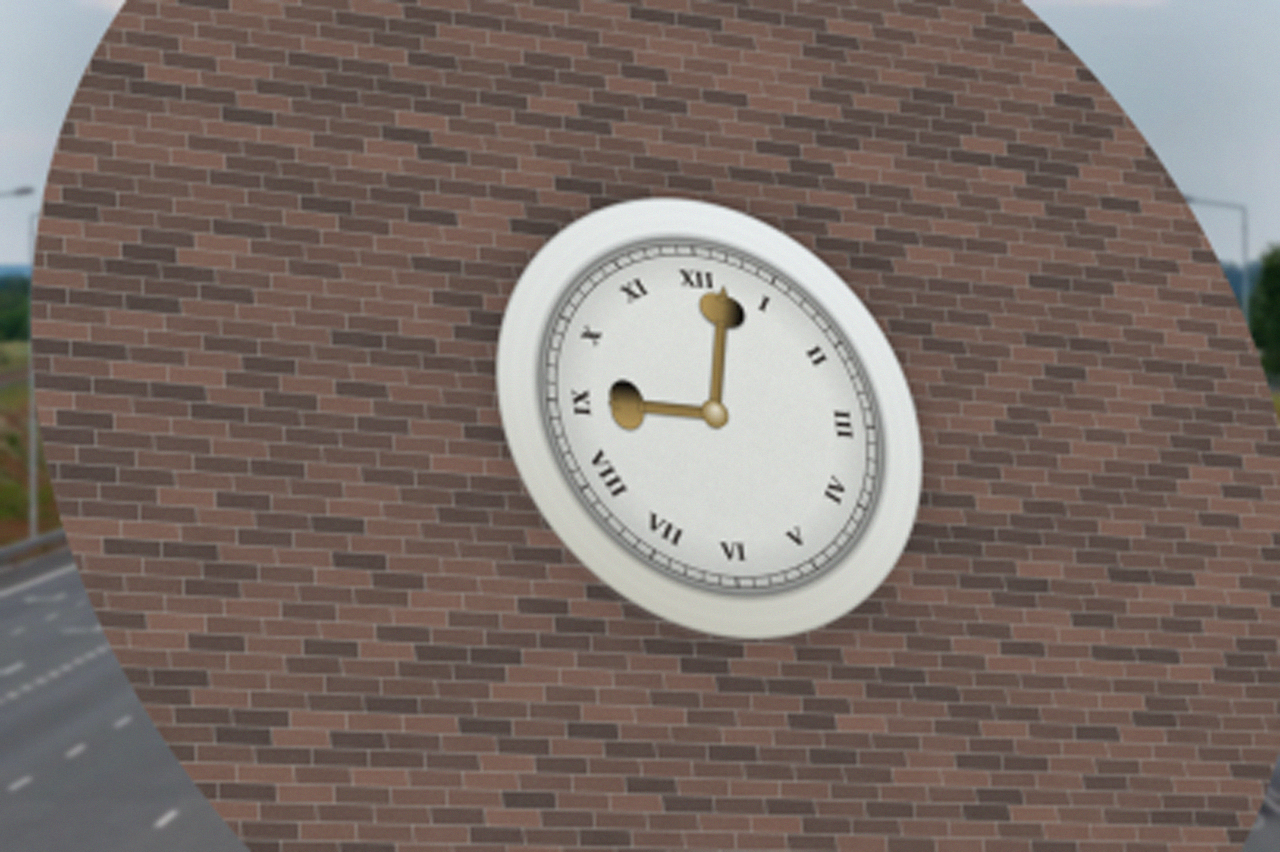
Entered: {"hour": 9, "minute": 2}
